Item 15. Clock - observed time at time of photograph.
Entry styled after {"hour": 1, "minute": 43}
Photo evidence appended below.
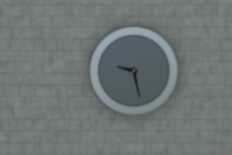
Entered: {"hour": 9, "minute": 28}
